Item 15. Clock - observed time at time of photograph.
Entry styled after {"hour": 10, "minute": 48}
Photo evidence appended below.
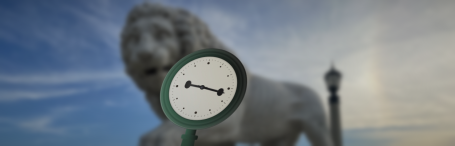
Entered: {"hour": 9, "minute": 17}
